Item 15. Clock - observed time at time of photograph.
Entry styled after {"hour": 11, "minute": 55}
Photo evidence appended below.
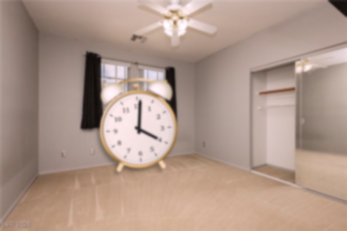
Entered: {"hour": 4, "minute": 1}
